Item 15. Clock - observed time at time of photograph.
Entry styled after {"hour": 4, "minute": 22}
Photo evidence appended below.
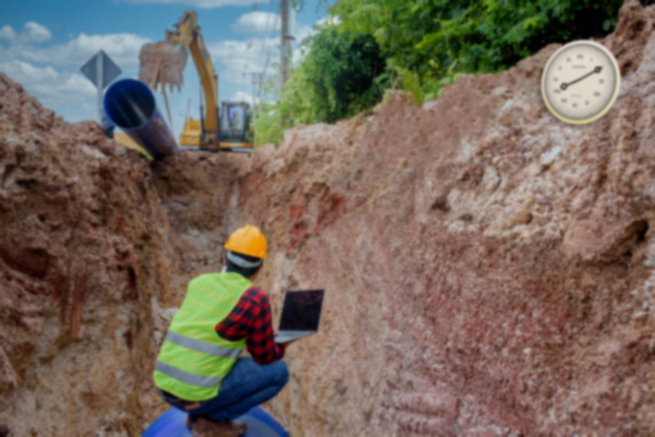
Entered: {"hour": 8, "minute": 10}
